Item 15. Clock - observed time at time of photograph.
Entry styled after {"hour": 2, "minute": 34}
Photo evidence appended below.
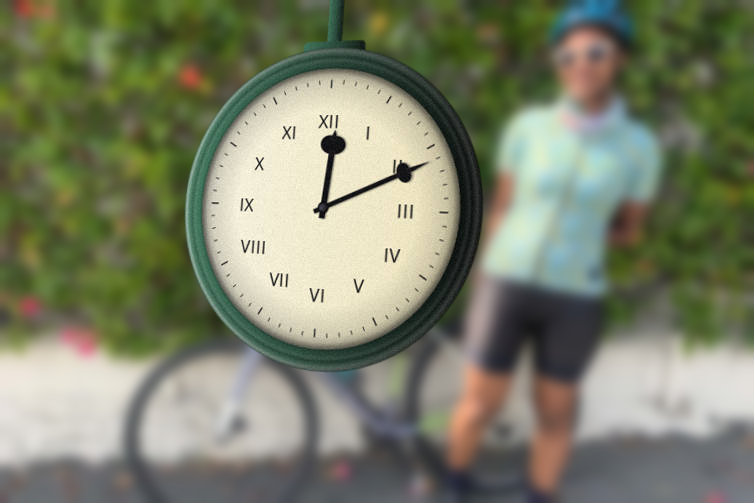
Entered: {"hour": 12, "minute": 11}
